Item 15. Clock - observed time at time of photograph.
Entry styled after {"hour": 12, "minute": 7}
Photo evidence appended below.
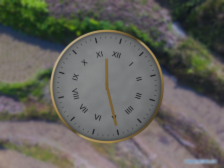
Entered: {"hour": 11, "minute": 25}
